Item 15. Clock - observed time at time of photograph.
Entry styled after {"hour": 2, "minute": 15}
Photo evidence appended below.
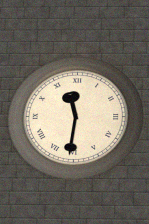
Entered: {"hour": 11, "minute": 31}
